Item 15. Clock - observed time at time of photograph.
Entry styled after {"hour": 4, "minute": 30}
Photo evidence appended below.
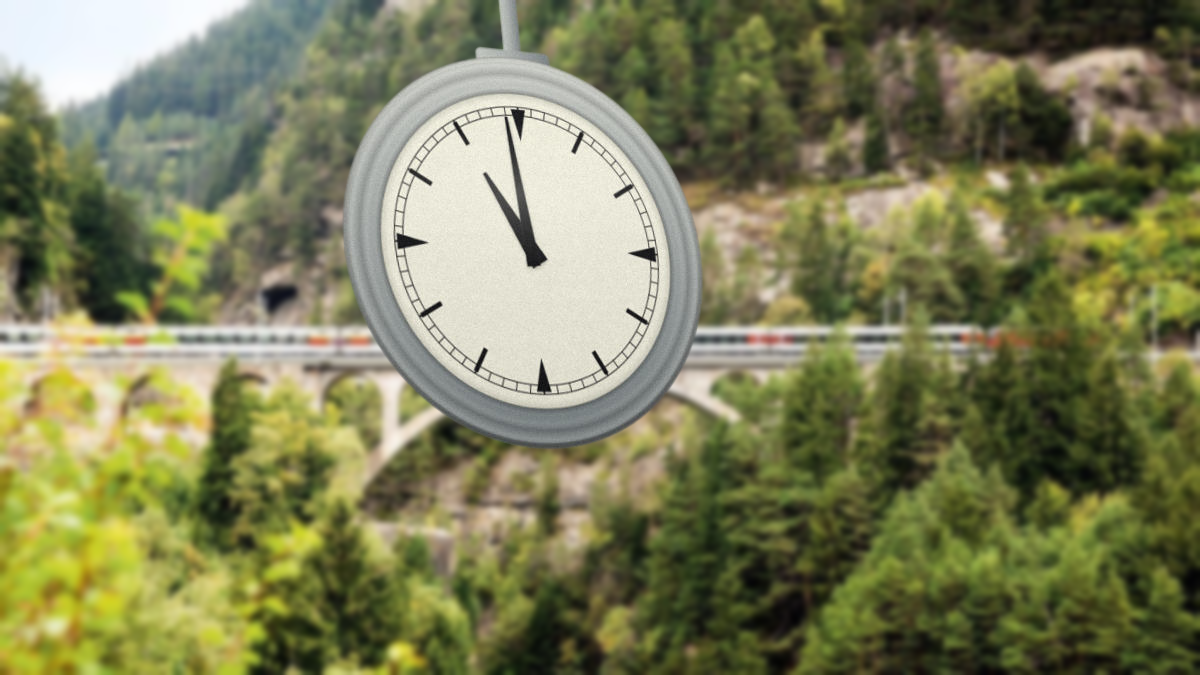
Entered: {"hour": 10, "minute": 59}
